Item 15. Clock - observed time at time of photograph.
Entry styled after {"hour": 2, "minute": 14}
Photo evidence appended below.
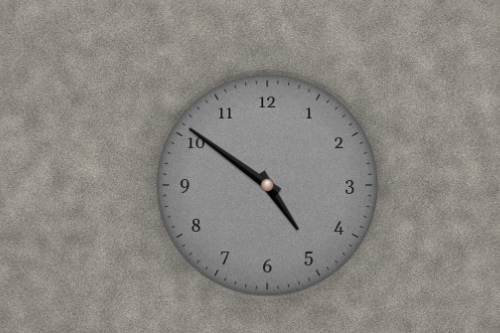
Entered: {"hour": 4, "minute": 51}
